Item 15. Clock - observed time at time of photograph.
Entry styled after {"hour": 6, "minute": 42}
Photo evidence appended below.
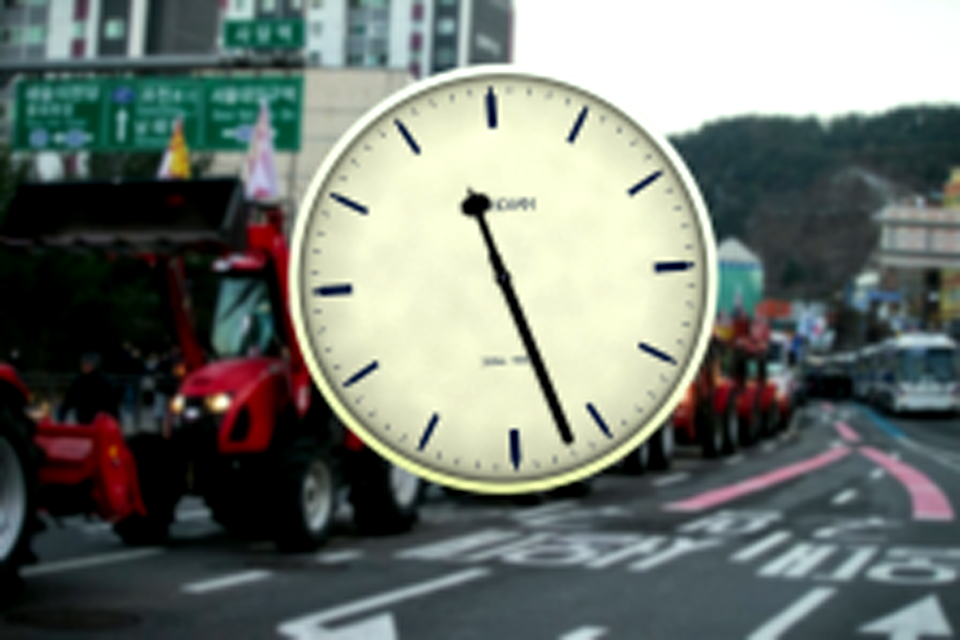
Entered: {"hour": 11, "minute": 27}
